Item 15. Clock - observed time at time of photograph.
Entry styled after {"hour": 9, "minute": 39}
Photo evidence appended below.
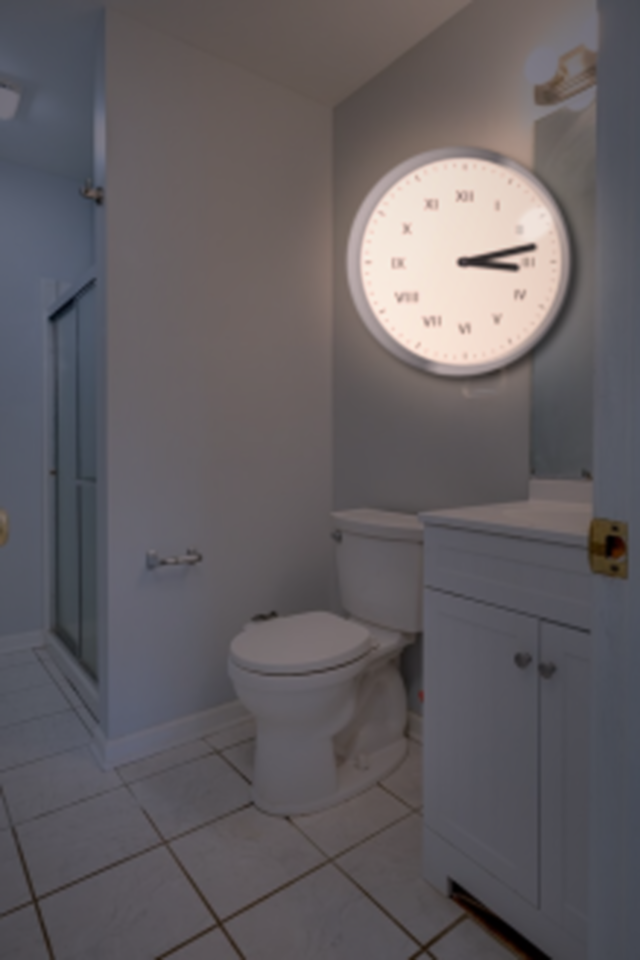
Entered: {"hour": 3, "minute": 13}
